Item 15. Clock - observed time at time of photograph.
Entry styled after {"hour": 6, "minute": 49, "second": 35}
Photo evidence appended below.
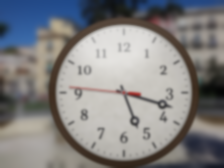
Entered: {"hour": 5, "minute": 17, "second": 46}
